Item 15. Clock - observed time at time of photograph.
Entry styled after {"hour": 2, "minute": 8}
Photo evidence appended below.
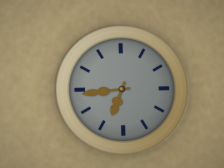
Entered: {"hour": 6, "minute": 44}
